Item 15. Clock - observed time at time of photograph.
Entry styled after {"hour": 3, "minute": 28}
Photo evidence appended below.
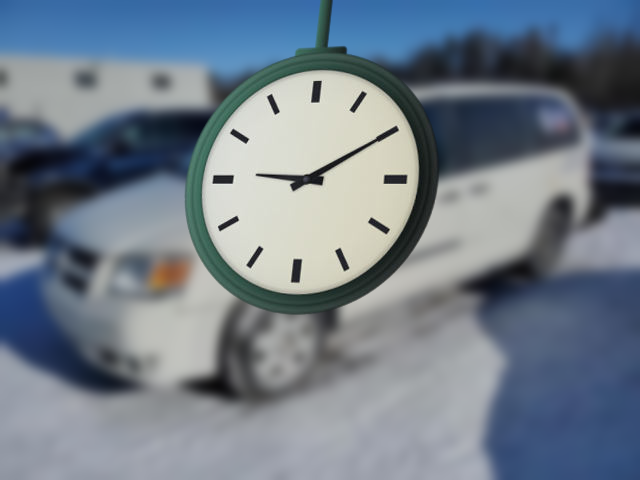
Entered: {"hour": 9, "minute": 10}
